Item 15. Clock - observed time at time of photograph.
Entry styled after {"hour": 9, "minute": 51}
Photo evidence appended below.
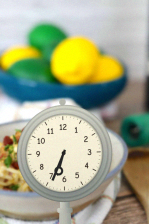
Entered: {"hour": 6, "minute": 34}
